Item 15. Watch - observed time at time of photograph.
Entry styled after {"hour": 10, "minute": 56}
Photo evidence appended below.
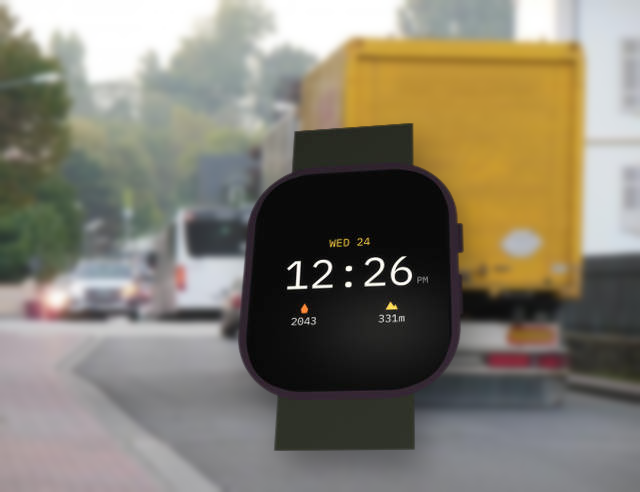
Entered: {"hour": 12, "minute": 26}
